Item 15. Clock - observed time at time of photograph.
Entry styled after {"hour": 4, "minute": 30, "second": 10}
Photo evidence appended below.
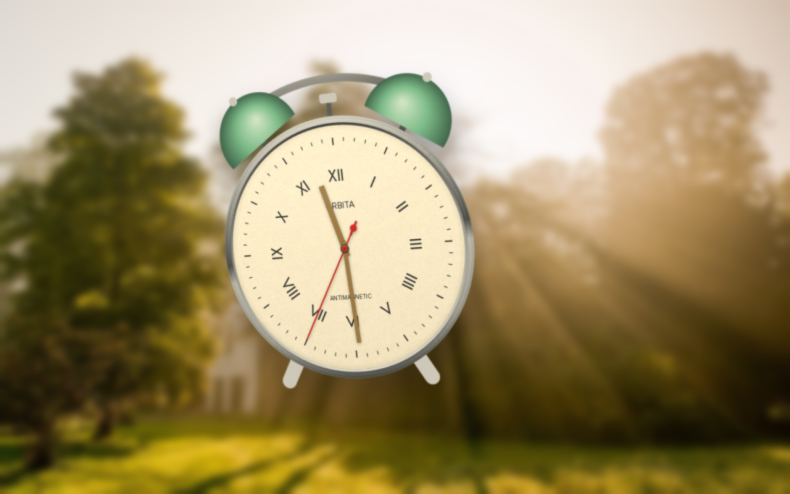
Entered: {"hour": 11, "minute": 29, "second": 35}
